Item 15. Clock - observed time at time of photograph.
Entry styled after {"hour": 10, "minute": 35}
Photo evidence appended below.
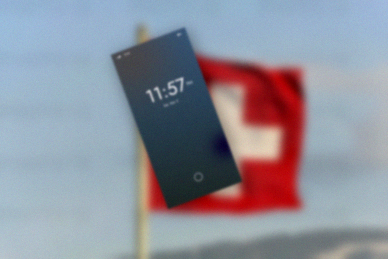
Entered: {"hour": 11, "minute": 57}
